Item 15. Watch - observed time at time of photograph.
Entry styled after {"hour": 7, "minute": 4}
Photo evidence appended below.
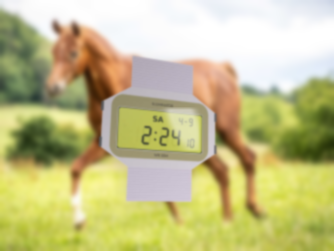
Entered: {"hour": 2, "minute": 24}
